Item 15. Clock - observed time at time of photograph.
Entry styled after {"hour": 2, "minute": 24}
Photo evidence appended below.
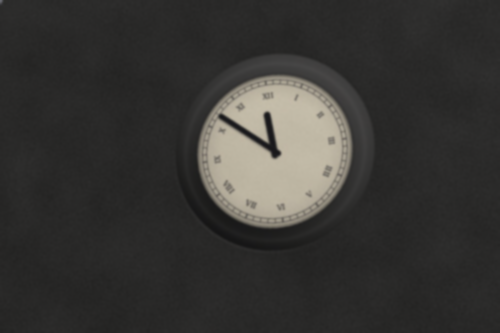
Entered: {"hour": 11, "minute": 52}
